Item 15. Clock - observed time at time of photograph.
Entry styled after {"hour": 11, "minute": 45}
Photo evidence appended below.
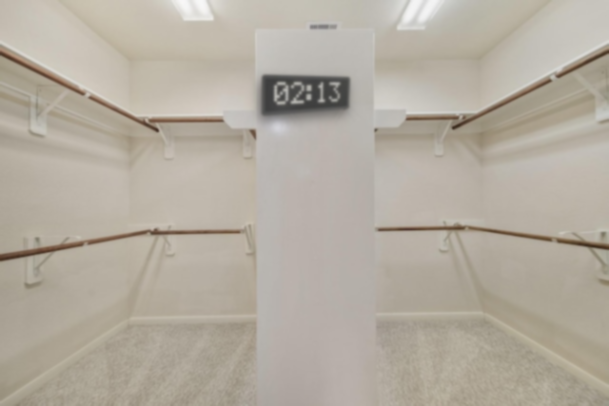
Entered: {"hour": 2, "minute": 13}
